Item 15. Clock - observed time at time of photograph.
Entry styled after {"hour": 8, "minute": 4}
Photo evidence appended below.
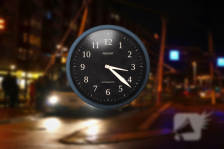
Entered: {"hour": 3, "minute": 22}
